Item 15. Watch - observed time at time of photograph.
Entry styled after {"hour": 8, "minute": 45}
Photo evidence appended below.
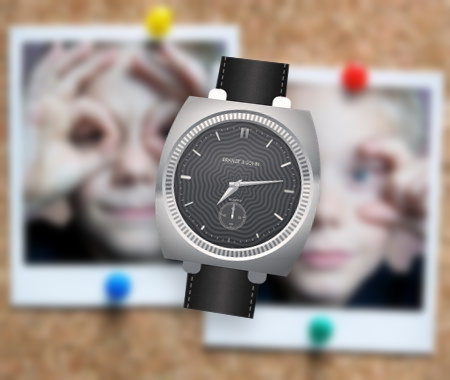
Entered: {"hour": 7, "minute": 13}
